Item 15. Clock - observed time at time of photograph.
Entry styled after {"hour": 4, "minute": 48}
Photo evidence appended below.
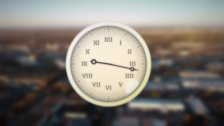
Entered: {"hour": 9, "minute": 17}
